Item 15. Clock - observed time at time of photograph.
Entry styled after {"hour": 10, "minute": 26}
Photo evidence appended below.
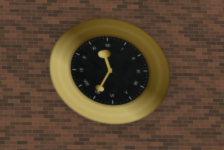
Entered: {"hour": 11, "minute": 35}
